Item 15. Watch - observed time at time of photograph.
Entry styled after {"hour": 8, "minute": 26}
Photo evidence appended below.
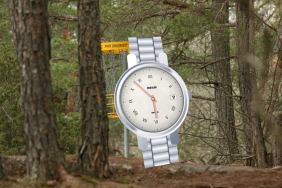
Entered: {"hour": 5, "minute": 53}
